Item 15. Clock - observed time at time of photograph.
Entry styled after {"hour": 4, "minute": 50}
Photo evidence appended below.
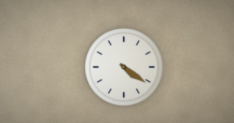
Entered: {"hour": 4, "minute": 21}
